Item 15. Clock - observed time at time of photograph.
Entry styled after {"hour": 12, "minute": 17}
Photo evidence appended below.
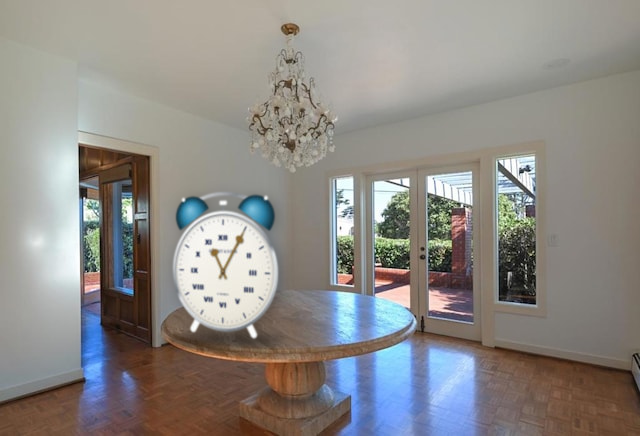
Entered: {"hour": 11, "minute": 5}
